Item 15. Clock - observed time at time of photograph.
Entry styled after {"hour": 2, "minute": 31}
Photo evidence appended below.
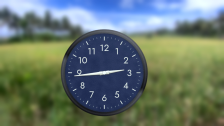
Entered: {"hour": 2, "minute": 44}
